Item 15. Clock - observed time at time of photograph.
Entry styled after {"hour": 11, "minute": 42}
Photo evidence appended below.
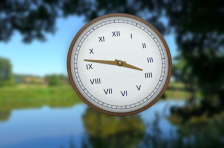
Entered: {"hour": 3, "minute": 47}
